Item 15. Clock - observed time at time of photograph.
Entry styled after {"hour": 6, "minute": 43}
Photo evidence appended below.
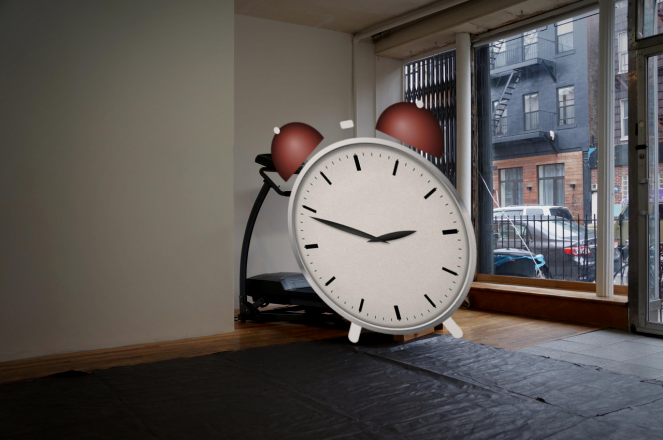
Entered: {"hour": 2, "minute": 49}
